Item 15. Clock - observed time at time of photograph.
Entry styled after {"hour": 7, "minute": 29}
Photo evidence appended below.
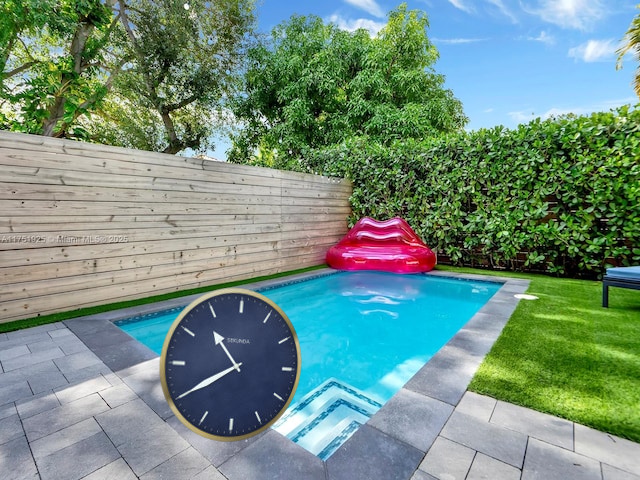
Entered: {"hour": 10, "minute": 40}
